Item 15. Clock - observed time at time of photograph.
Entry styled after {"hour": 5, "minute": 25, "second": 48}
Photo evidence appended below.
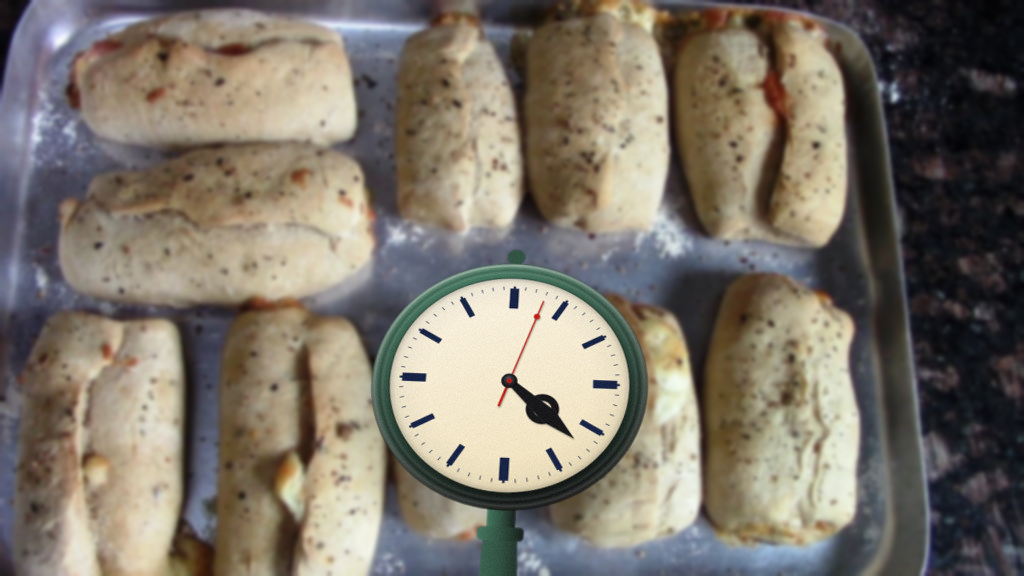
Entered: {"hour": 4, "minute": 22, "second": 3}
